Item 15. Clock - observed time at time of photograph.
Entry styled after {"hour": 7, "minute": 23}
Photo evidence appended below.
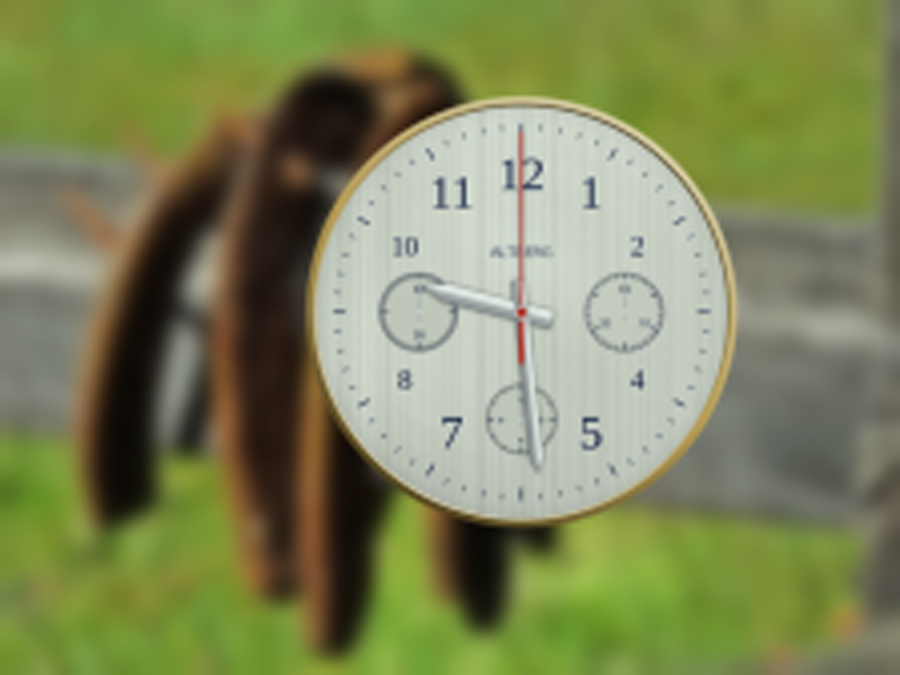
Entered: {"hour": 9, "minute": 29}
